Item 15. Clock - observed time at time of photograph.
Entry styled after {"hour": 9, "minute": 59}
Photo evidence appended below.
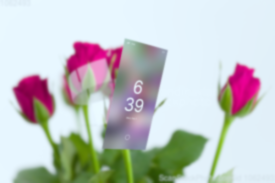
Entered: {"hour": 6, "minute": 39}
